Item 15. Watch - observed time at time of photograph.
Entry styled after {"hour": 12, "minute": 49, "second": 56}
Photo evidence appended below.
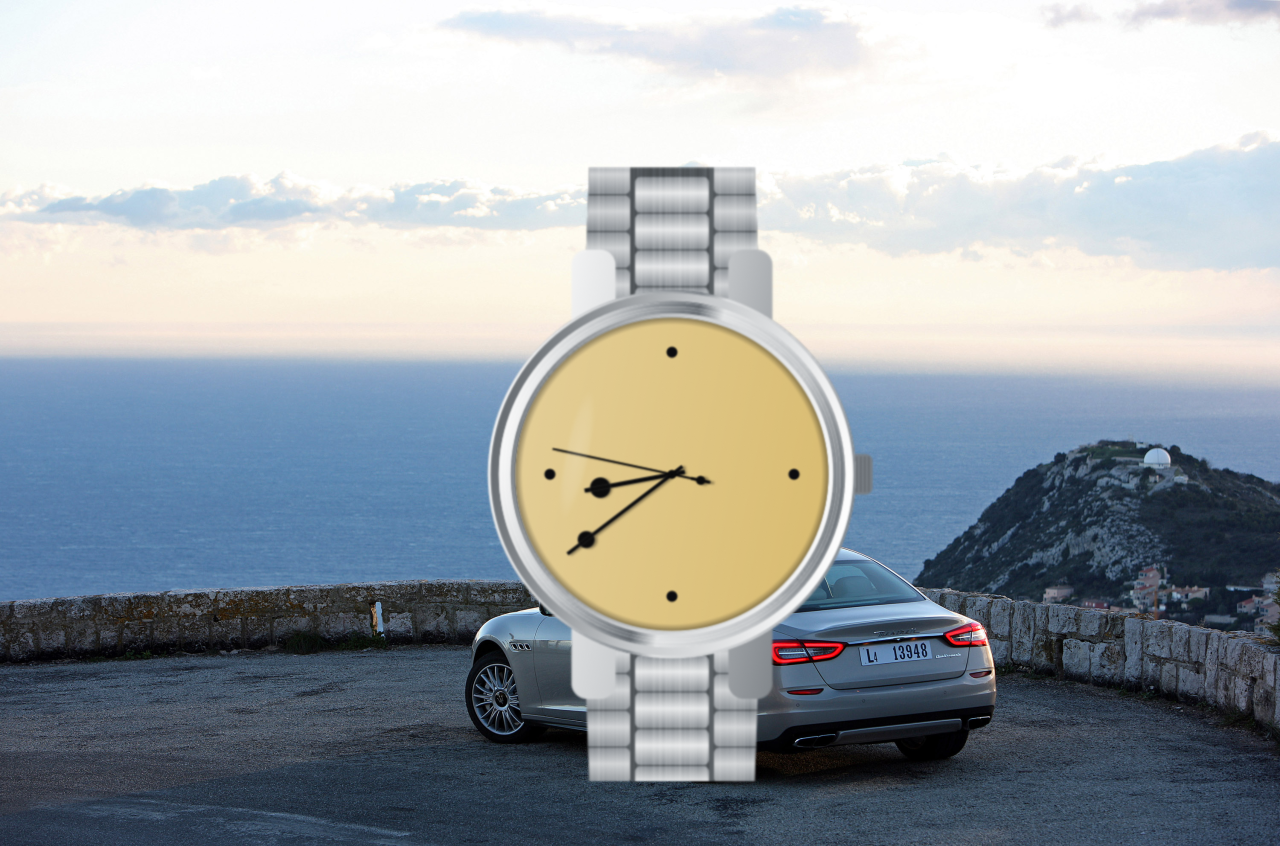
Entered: {"hour": 8, "minute": 38, "second": 47}
